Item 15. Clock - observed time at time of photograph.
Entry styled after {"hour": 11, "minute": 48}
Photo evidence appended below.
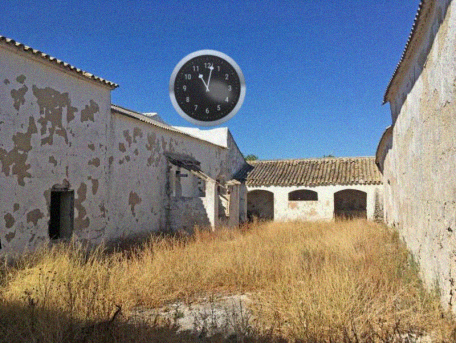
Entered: {"hour": 11, "minute": 2}
